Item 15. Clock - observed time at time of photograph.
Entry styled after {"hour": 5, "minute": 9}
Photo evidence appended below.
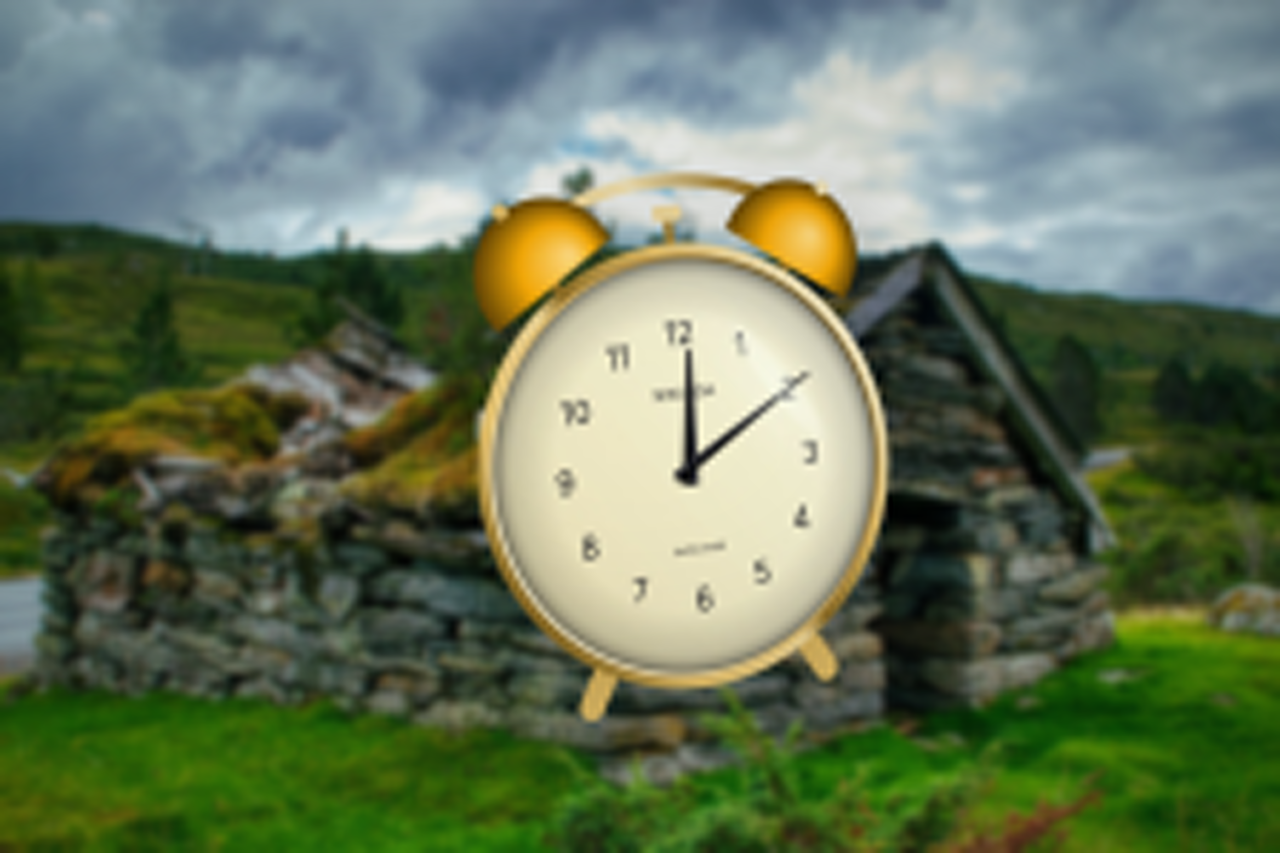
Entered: {"hour": 12, "minute": 10}
